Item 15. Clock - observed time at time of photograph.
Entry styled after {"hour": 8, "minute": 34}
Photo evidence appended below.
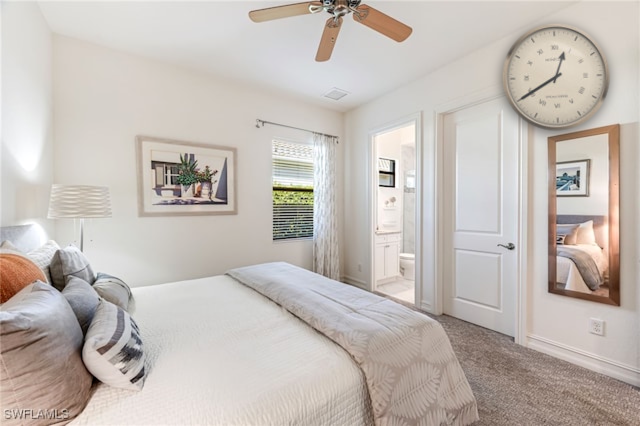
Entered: {"hour": 12, "minute": 40}
